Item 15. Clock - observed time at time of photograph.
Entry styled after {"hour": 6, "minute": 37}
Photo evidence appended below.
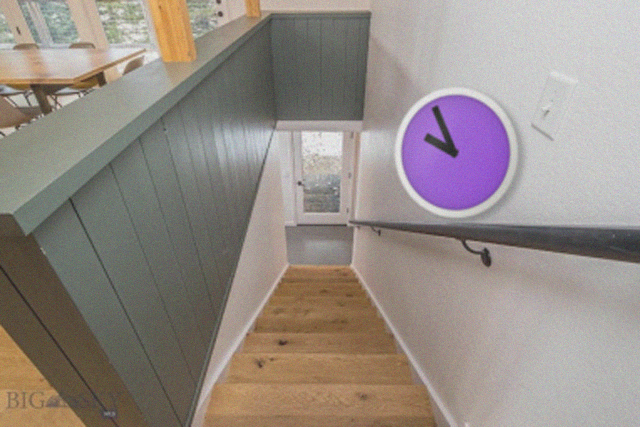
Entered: {"hour": 9, "minute": 56}
